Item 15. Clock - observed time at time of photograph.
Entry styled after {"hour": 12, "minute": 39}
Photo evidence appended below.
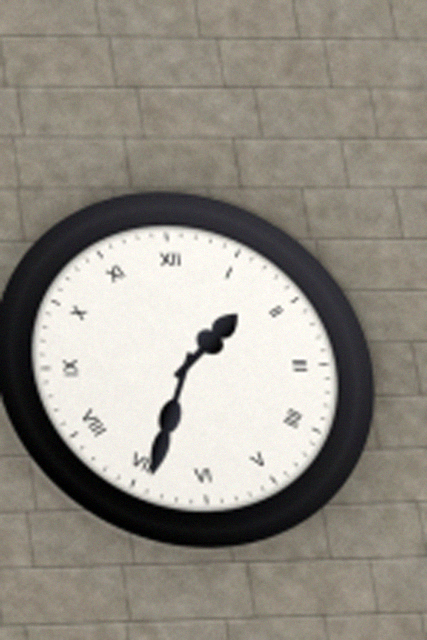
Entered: {"hour": 1, "minute": 34}
